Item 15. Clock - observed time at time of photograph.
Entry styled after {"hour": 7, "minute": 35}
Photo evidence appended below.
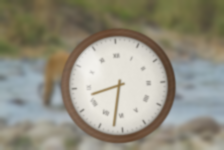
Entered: {"hour": 8, "minute": 32}
